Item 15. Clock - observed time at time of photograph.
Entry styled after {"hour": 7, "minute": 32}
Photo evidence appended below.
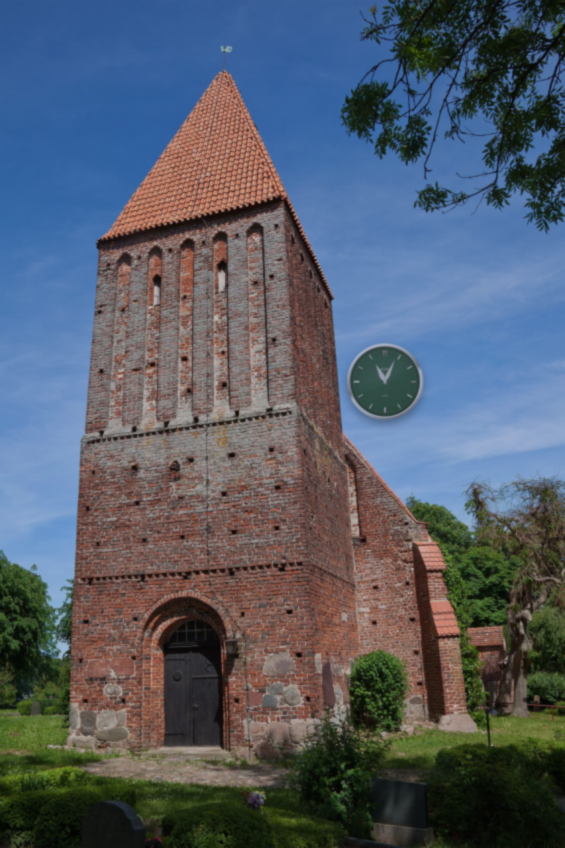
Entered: {"hour": 11, "minute": 4}
